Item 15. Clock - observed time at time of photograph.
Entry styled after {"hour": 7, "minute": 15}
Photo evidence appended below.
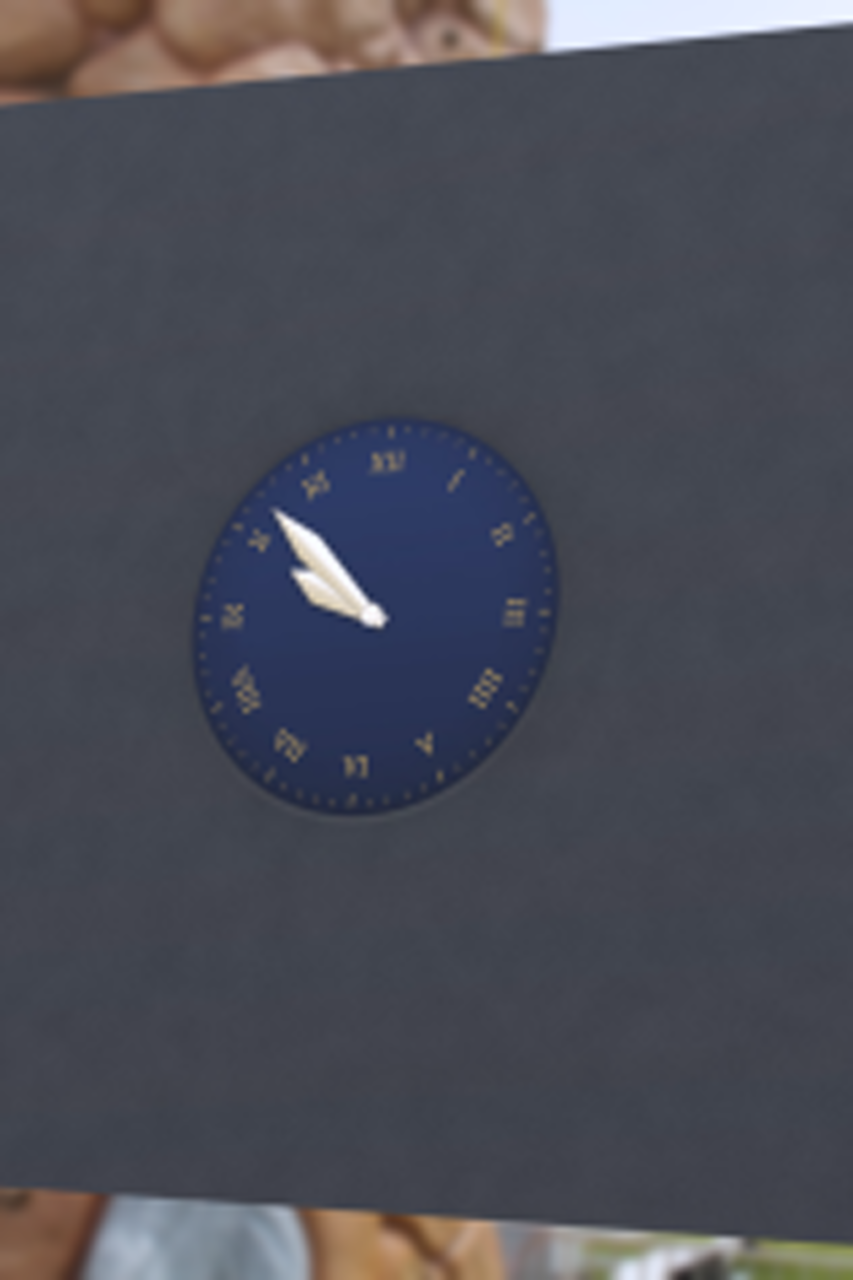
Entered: {"hour": 9, "minute": 52}
